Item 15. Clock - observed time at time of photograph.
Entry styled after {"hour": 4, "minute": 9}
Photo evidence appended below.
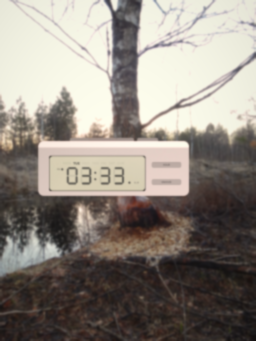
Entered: {"hour": 3, "minute": 33}
